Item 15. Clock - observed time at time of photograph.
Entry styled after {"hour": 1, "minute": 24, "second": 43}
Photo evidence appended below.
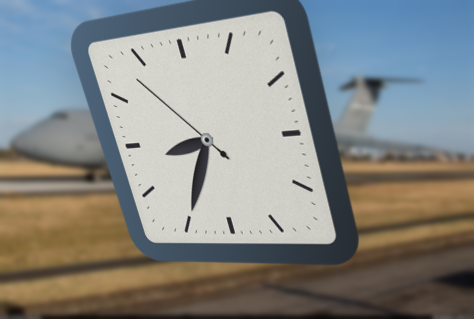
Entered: {"hour": 8, "minute": 34, "second": 53}
